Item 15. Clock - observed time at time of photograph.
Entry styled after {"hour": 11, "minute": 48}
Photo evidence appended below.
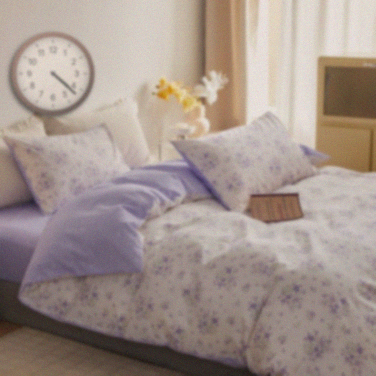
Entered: {"hour": 4, "minute": 22}
